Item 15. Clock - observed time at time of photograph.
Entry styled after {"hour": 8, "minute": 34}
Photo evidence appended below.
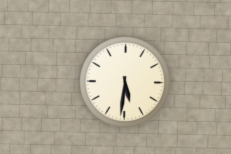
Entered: {"hour": 5, "minute": 31}
